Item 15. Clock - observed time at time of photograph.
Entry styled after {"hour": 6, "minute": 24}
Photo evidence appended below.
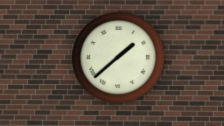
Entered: {"hour": 1, "minute": 38}
